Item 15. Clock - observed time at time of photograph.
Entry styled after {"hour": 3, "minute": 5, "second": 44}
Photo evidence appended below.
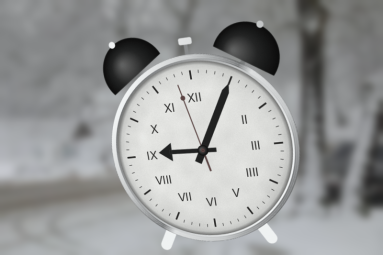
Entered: {"hour": 9, "minute": 4, "second": 58}
